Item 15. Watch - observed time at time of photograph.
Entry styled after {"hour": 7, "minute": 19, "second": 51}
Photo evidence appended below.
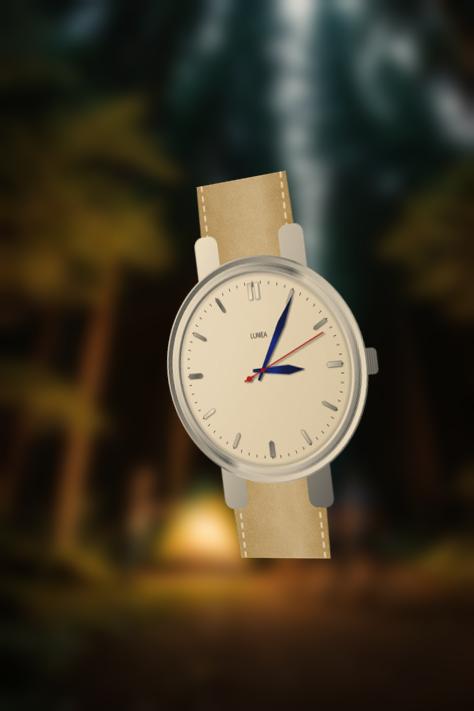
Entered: {"hour": 3, "minute": 5, "second": 11}
